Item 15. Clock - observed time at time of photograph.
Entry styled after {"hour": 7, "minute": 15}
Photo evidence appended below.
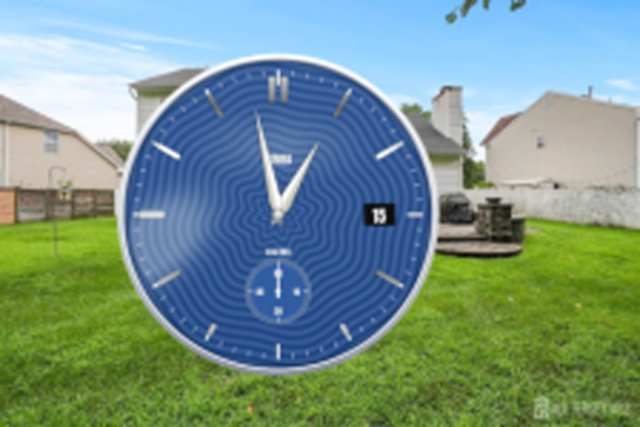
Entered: {"hour": 12, "minute": 58}
